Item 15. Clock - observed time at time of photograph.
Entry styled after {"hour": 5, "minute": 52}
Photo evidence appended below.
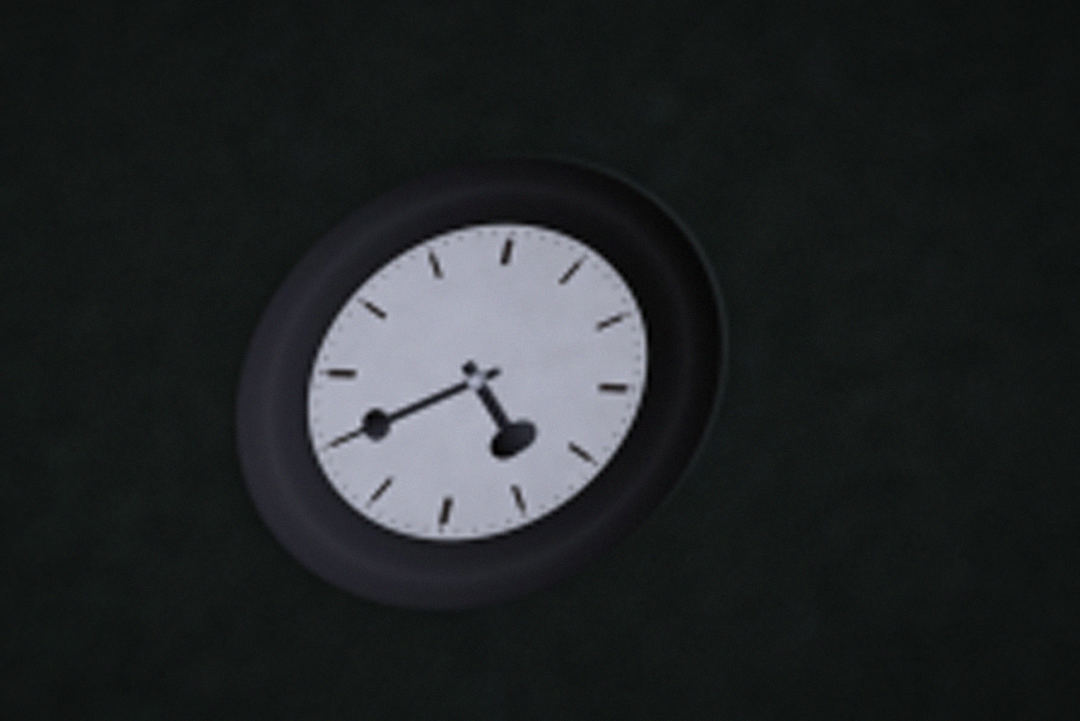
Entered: {"hour": 4, "minute": 40}
